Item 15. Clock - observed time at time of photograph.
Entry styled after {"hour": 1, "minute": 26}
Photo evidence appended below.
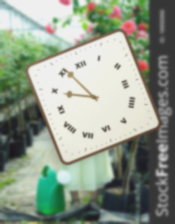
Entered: {"hour": 9, "minute": 56}
